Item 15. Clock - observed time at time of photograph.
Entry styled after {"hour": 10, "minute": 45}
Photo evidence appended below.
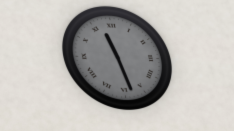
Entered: {"hour": 11, "minute": 28}
